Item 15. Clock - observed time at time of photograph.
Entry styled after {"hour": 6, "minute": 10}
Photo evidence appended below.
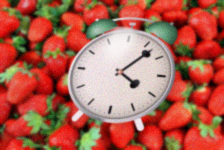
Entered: {"hour": 4, "minute": 7}
